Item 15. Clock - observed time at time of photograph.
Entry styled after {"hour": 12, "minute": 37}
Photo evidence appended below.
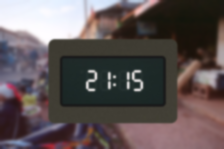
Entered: {"hour": 21, "minute": 15}
